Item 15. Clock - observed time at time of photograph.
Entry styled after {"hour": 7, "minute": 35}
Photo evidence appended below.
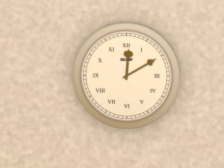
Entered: {"hour": 12, "minute": 10}
